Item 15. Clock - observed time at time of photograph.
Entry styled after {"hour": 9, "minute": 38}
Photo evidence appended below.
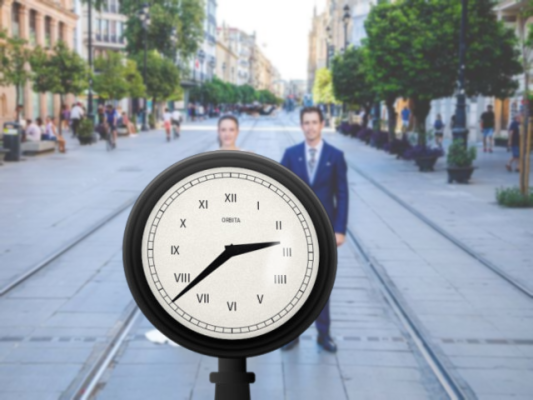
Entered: {"hour": 2, "minute": 38}
